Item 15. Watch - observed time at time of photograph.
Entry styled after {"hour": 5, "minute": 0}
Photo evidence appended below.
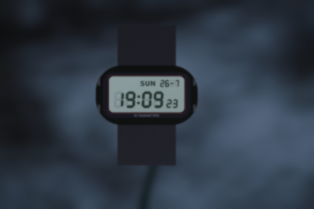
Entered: {"hour": 19, "minute": 9}
